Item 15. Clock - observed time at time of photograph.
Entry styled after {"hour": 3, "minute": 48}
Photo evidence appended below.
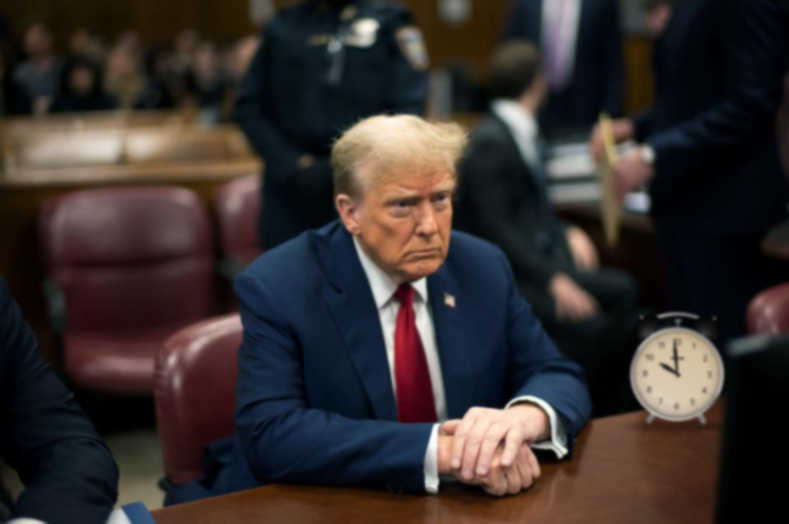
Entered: {"hour": 9, "minute": 59}
